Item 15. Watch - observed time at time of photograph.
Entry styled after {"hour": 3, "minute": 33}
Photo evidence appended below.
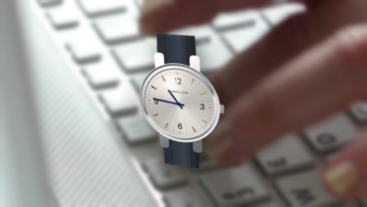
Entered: {"hour": 10, "minute": 46}
